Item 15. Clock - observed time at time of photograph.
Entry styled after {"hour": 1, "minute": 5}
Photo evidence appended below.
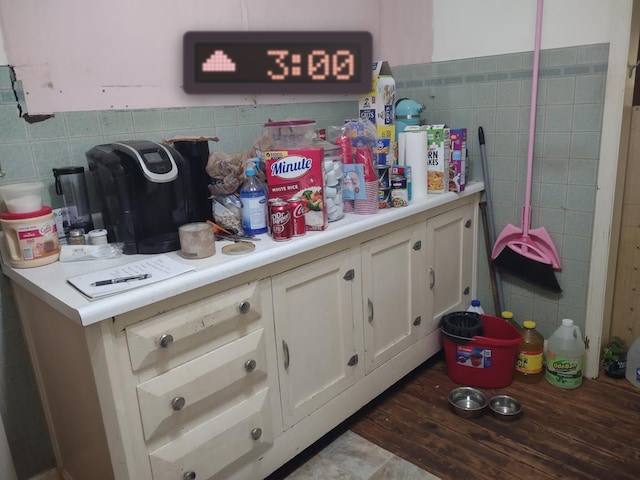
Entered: {"hour": 3, "minute": 0}
